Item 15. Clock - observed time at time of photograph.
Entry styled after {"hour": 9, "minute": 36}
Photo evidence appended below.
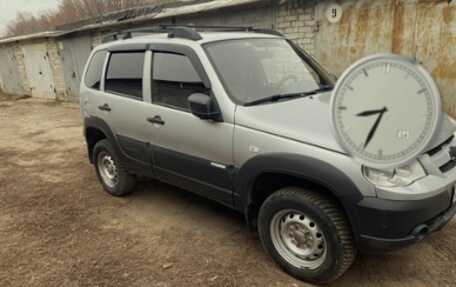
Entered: {"hour": 8, "minute": 34}
